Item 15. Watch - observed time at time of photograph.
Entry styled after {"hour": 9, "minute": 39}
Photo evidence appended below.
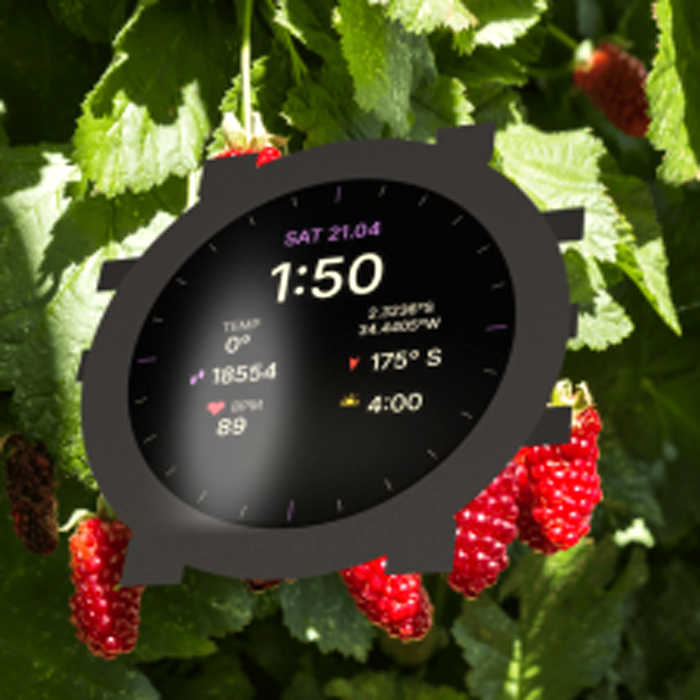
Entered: {"hour": 1, "minute": 50}
